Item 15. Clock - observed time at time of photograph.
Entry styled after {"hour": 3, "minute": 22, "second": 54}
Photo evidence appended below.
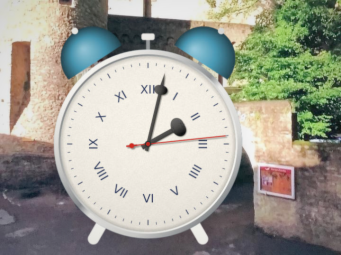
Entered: {"hour": 2, "minute": 2, "second": 14}
